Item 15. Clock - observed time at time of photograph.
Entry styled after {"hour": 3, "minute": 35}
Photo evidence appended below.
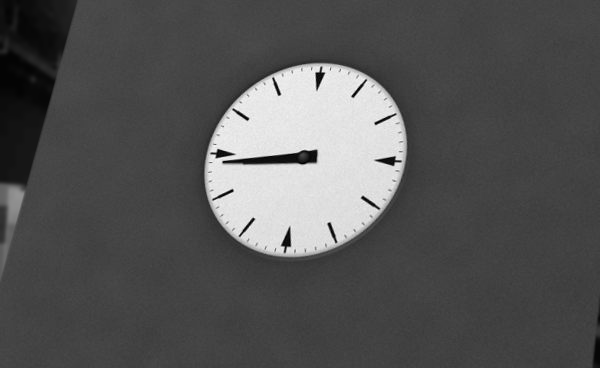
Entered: {"hour": 8, "minute": 44}
